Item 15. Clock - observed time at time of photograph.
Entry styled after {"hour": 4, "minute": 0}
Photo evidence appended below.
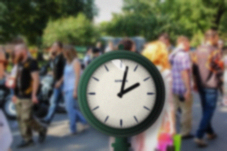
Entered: {"hour": 2, "minute": 2}
